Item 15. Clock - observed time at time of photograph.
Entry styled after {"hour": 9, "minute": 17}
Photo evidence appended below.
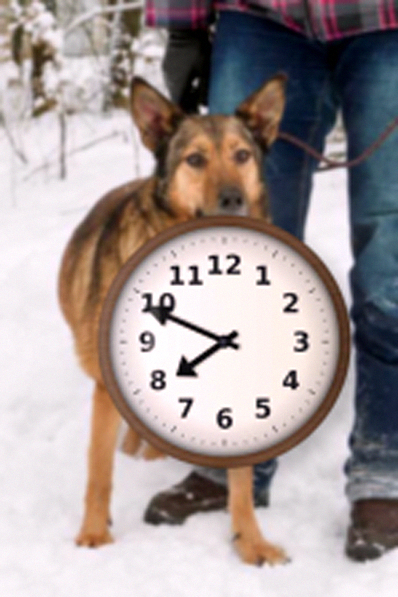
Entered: {"hour": 7, "minute": 49}
